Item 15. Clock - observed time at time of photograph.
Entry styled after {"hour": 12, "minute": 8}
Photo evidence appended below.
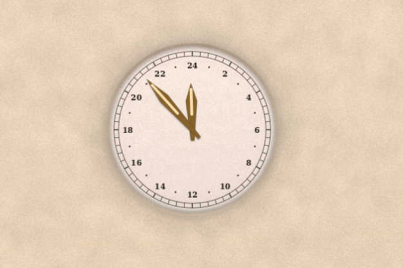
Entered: {"hour": 23, "minute": 53}
